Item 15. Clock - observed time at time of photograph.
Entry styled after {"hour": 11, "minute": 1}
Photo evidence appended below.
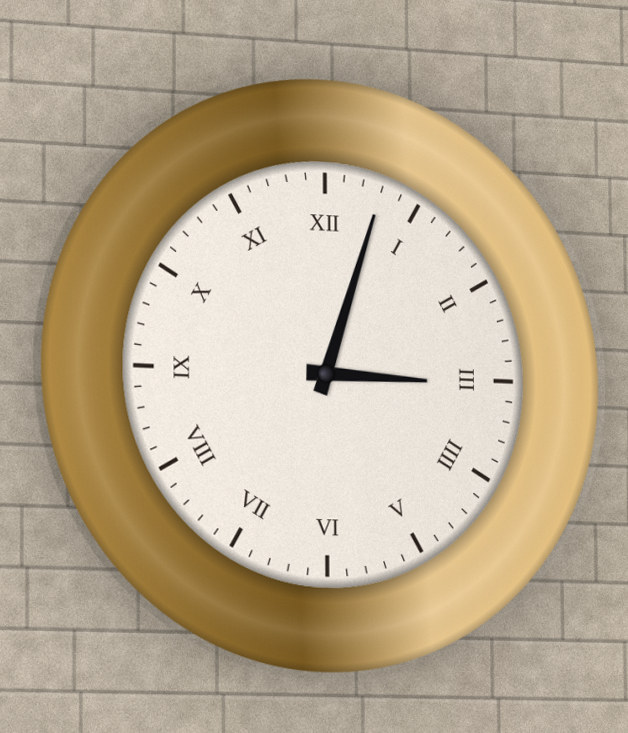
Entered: {"hour": 3, "minute": 3}
